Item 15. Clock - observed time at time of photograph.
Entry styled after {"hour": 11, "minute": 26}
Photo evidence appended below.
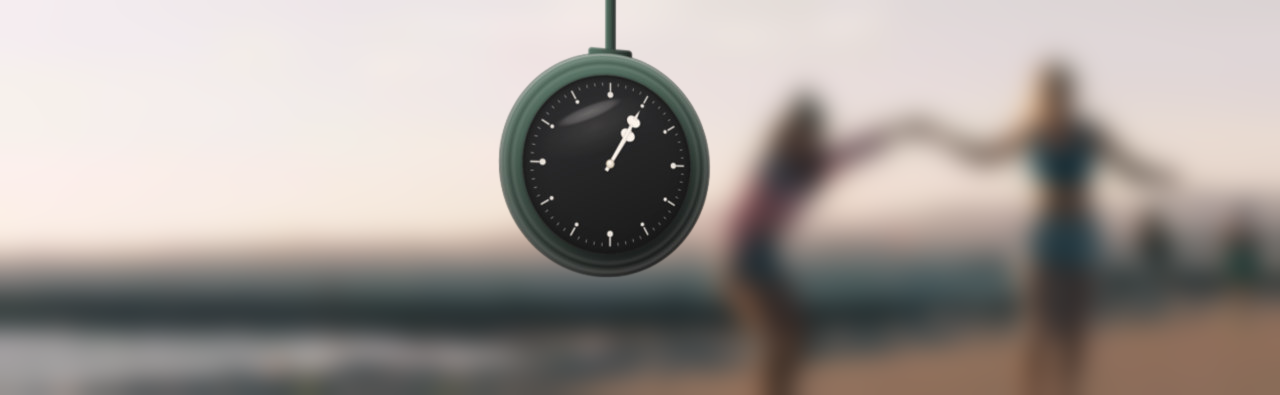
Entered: {"hour": 1, "minute": 5}
